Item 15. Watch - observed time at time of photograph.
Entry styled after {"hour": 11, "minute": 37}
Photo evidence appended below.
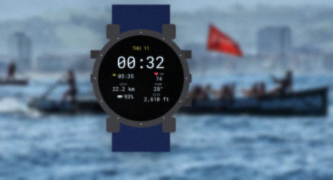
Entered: {"hour": 0, "minute": 32}
